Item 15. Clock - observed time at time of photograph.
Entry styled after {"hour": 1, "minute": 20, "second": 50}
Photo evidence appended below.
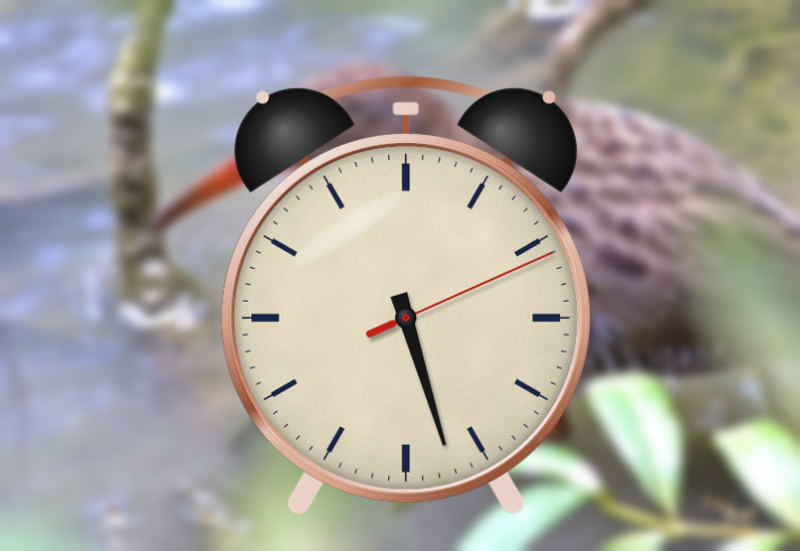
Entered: {"hour": 5, "minute": 27, "second": 11}
